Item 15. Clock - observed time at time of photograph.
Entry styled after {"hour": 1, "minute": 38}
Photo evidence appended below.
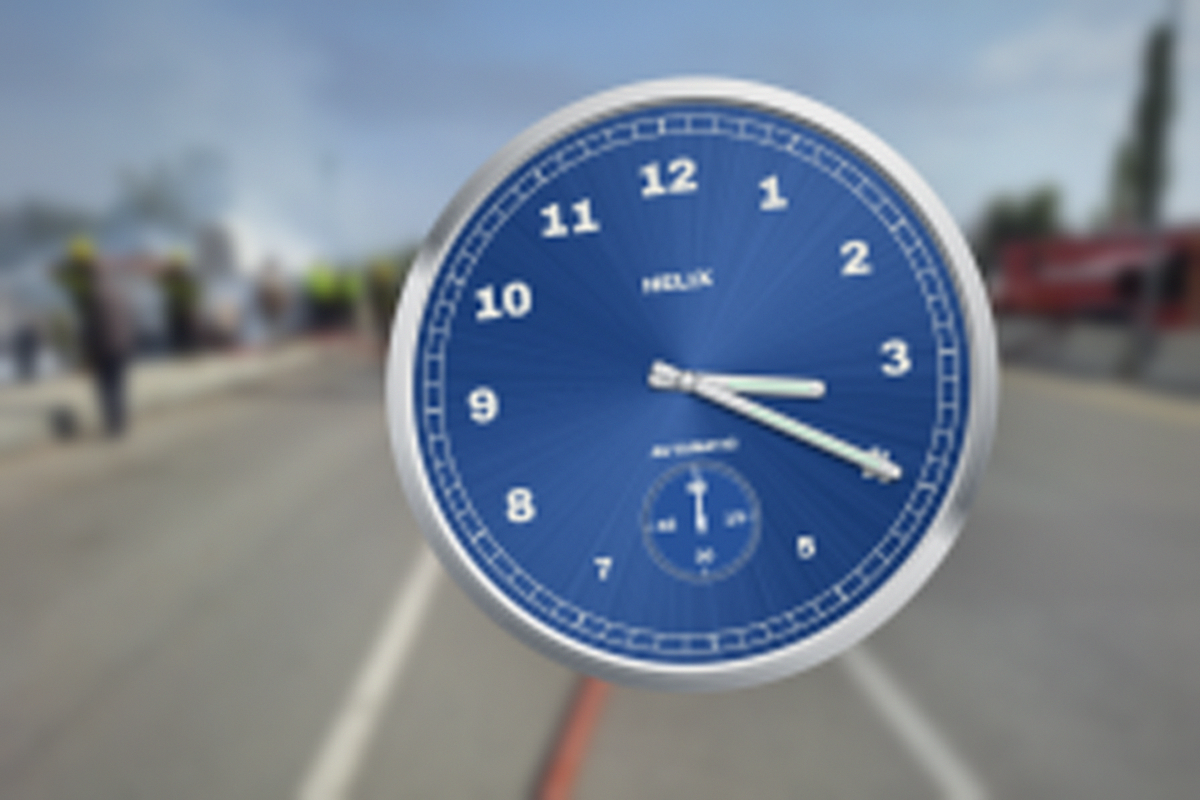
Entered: {"hour": 3, "minute": 20}
